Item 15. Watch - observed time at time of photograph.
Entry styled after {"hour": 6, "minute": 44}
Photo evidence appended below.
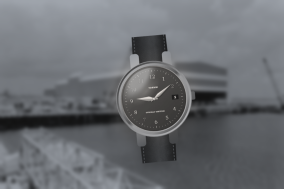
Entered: {"hour": 9, "minute": 9}
